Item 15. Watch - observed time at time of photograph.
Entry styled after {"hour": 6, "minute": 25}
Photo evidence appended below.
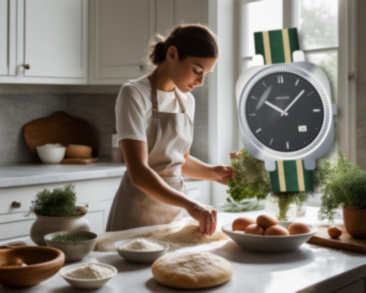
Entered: {"hour": 10, "minute": 8}
